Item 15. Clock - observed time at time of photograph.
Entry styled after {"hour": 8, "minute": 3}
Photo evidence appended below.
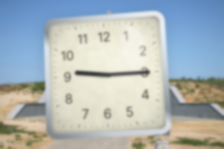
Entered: {"hour": 9, "minute": 15}
